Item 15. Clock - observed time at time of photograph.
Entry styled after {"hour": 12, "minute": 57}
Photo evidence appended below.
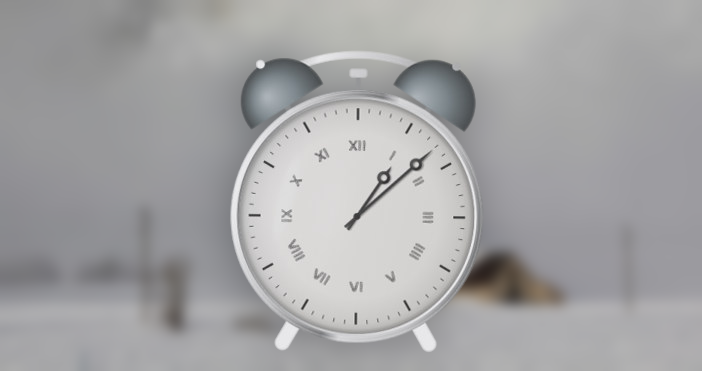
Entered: {"hour": 1, "minute": 8}
